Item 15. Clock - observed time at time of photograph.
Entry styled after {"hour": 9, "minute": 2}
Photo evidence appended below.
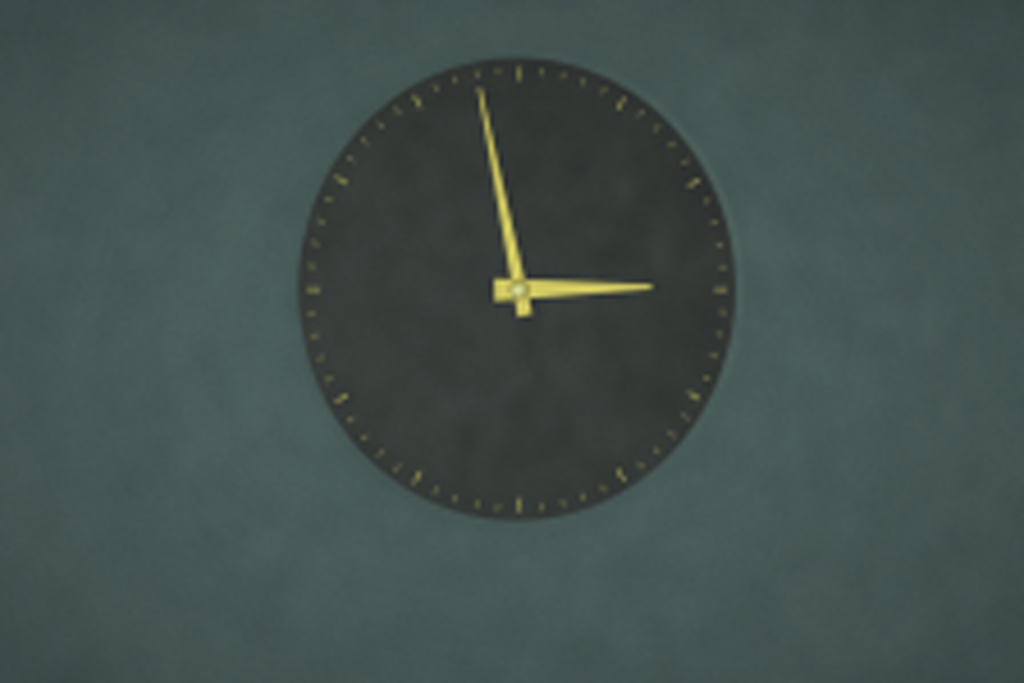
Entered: {"hour": 2, "minute": 58}
